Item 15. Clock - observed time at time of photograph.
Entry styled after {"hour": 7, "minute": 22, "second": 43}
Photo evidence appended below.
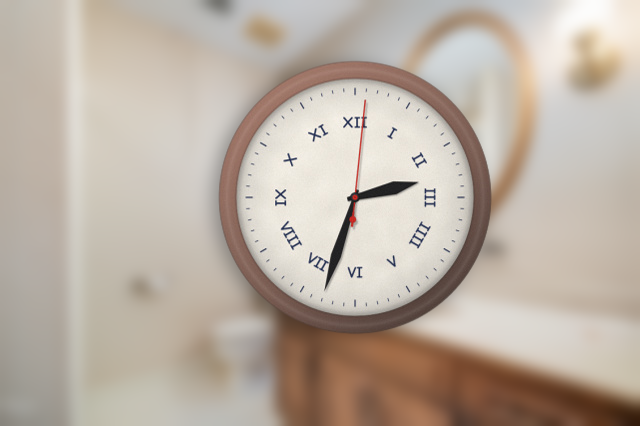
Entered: {"hour": 2, "minute": 33, "second": 1}
